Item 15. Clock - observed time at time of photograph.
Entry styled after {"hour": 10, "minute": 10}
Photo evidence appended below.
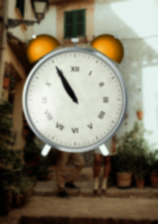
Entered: {"hour": 10, "minute": 55}
